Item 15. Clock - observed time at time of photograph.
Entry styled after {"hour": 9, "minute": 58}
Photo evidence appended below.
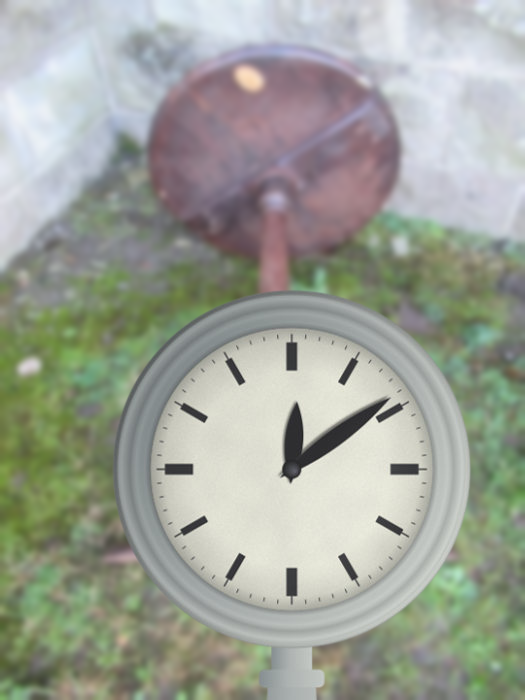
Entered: {"hour": 12, "minute": 9}
